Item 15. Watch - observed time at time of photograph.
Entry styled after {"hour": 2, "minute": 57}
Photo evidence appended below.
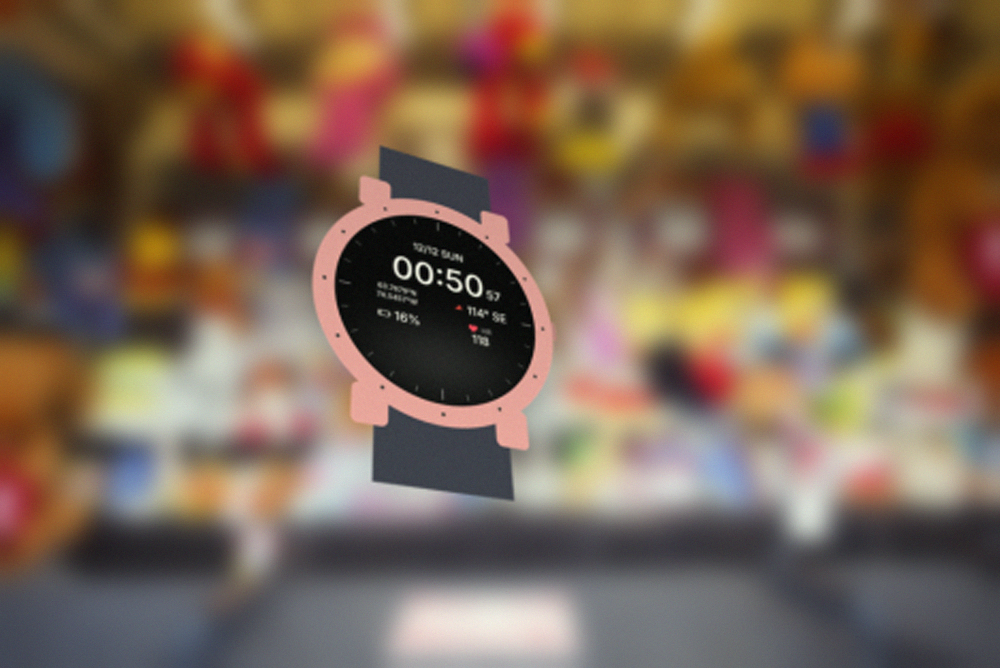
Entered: {"hour": 0, "minute": 50}
